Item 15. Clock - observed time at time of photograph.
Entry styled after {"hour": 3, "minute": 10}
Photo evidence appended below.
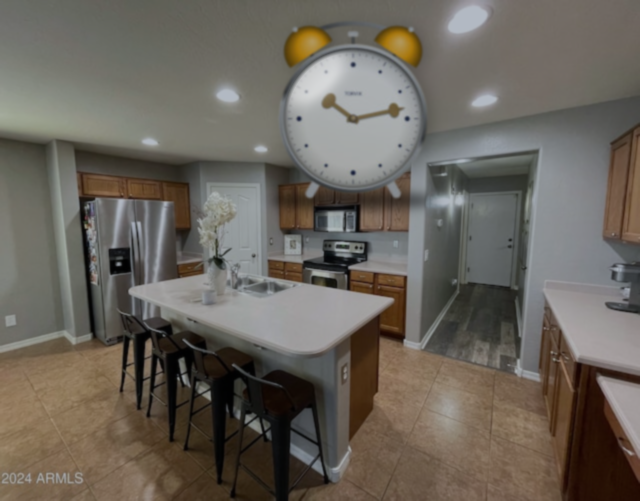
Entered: {"hour": 10, "minute": 13}
